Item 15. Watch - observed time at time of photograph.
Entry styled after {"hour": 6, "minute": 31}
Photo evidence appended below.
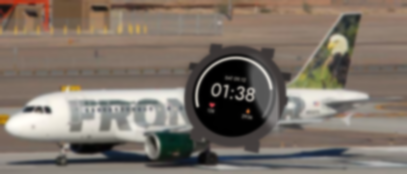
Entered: {"hour": 1, "minute": 38}
